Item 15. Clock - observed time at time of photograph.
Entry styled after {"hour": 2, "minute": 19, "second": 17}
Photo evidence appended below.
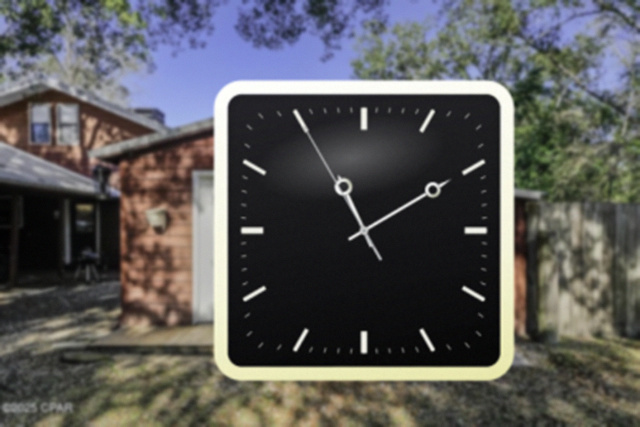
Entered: {"hour": 11, "minute": 9, "second": 55}
